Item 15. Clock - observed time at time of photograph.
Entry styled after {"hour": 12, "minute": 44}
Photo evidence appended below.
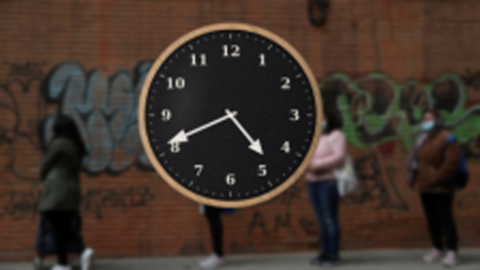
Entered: {"hour": 4, "minute": 41}
